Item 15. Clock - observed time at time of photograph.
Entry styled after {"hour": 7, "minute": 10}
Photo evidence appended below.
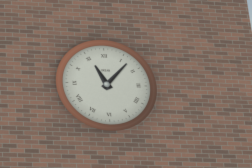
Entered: {"hour": 11, "minute": 7}
